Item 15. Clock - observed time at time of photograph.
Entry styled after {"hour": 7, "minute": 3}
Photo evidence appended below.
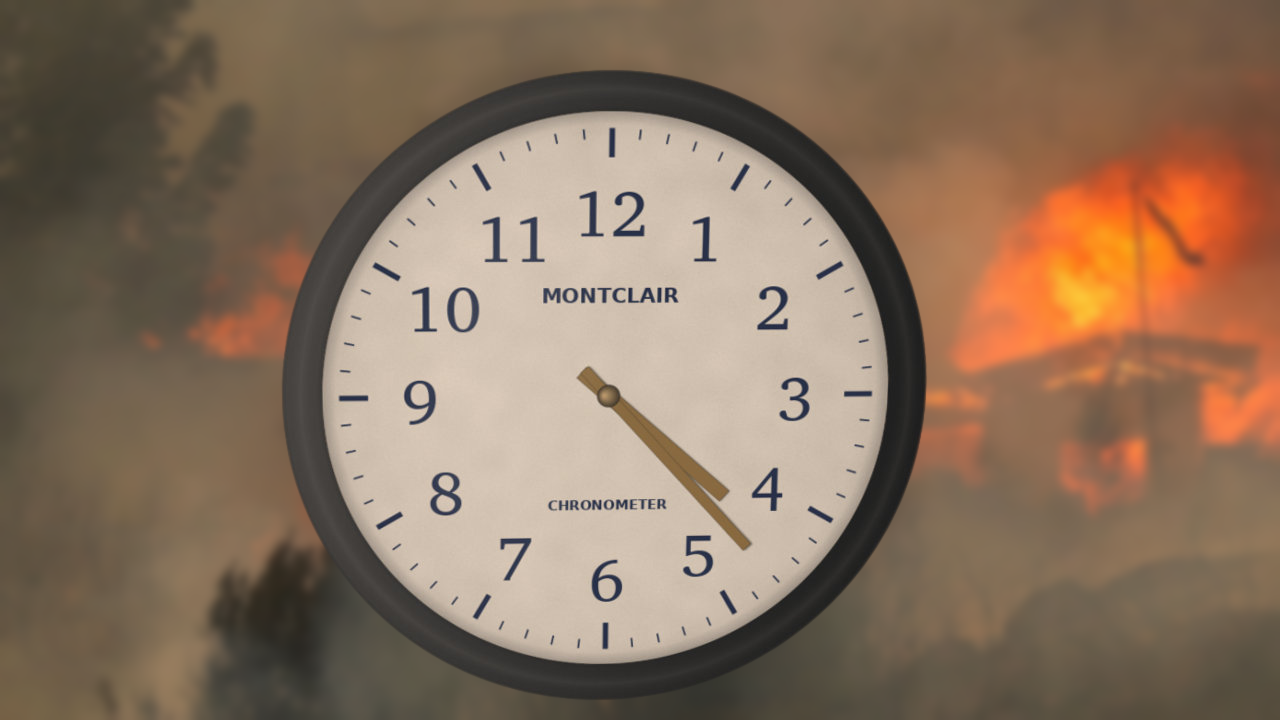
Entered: {"hour": 4, "minute": 23}
